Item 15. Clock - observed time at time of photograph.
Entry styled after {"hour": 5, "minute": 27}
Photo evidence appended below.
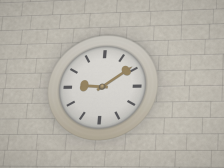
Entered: {"hour": 9, "minute": 9}
